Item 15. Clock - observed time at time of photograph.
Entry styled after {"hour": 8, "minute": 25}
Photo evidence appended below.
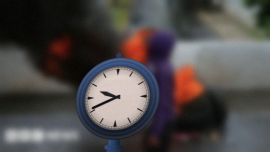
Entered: {"hour": 9, "minute": 41}
